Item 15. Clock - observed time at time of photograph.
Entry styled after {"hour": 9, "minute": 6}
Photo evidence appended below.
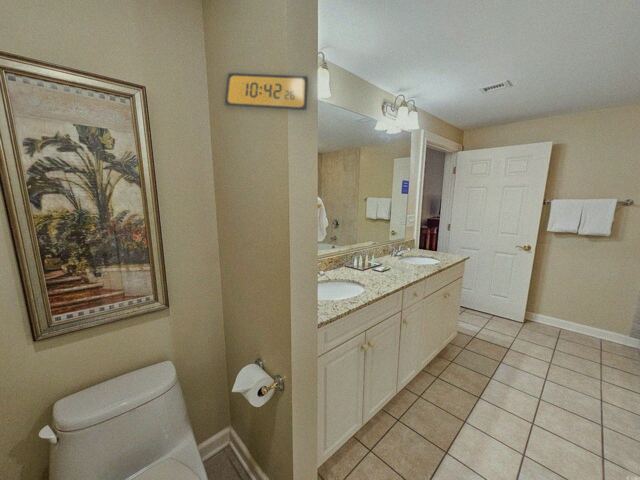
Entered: {"hour": 10, "minute": 42}
